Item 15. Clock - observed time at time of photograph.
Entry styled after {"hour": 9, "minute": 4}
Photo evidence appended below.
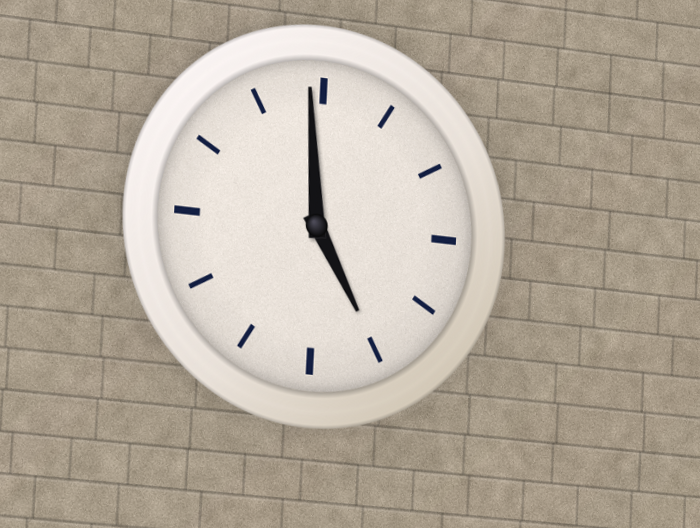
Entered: {"hour": 4, "minute": 59}
